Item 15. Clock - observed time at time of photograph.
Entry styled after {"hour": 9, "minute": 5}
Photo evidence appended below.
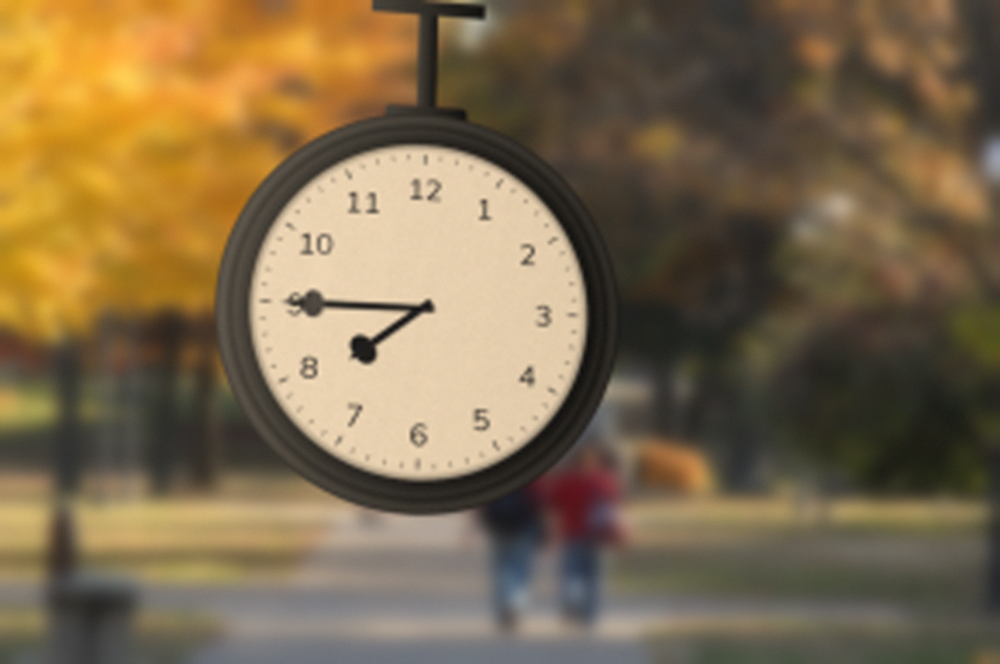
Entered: {"hour": 7, "minute": 45}
